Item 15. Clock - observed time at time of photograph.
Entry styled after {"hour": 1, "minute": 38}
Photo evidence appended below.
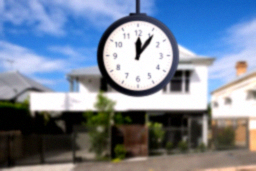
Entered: {"hour": 12, "minute": 6}
